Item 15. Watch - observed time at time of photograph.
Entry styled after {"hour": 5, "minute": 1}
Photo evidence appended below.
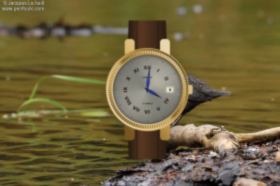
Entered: {"hour": 4, "minute": 1}
